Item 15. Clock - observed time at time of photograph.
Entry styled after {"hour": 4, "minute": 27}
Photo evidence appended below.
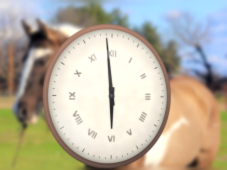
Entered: {"hour": 5, "minute": 59}
